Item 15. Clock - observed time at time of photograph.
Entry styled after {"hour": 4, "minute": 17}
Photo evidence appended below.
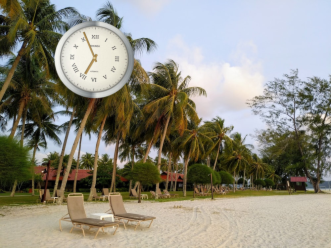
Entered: {"hour": 6, "minute": 56}
